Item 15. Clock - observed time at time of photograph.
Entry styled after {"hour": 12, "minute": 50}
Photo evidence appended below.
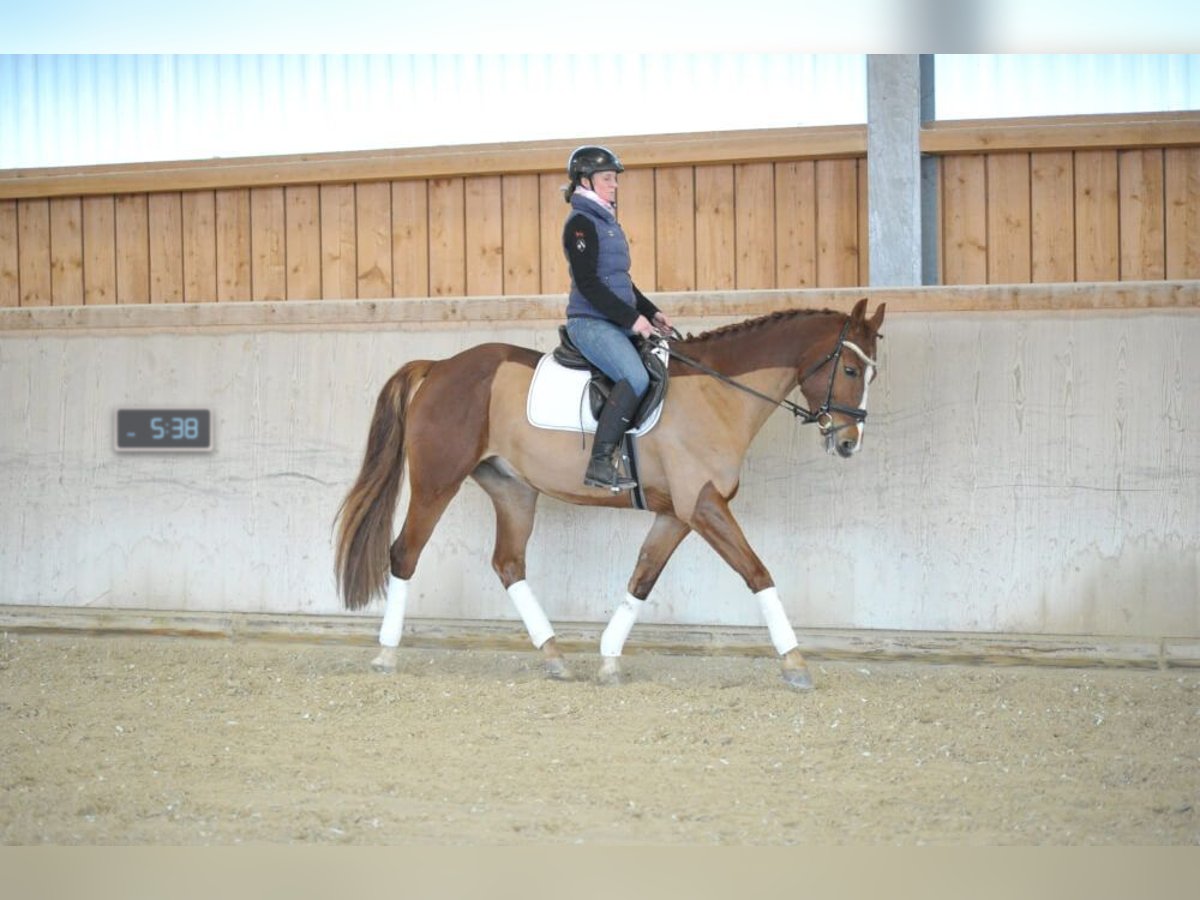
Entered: {"hour": 5, "minute": 38}
